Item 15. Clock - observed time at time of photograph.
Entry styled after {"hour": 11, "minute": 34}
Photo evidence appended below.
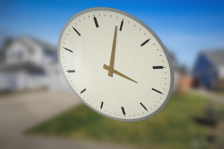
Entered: {"hour": 4, "minute": 4}
